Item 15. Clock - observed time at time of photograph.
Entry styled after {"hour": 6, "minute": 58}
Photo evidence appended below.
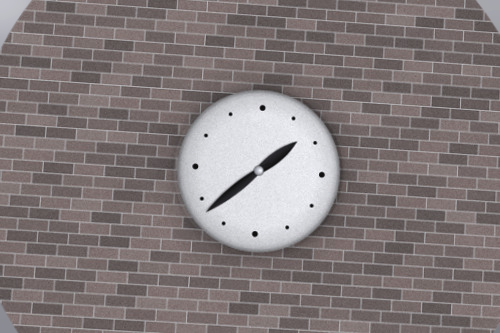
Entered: {"hour": 1, "minute": 38}
